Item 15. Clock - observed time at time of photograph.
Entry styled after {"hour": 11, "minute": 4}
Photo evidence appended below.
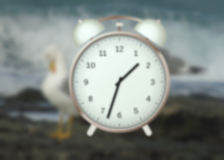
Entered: {"hour": 1, "minute": 33}
